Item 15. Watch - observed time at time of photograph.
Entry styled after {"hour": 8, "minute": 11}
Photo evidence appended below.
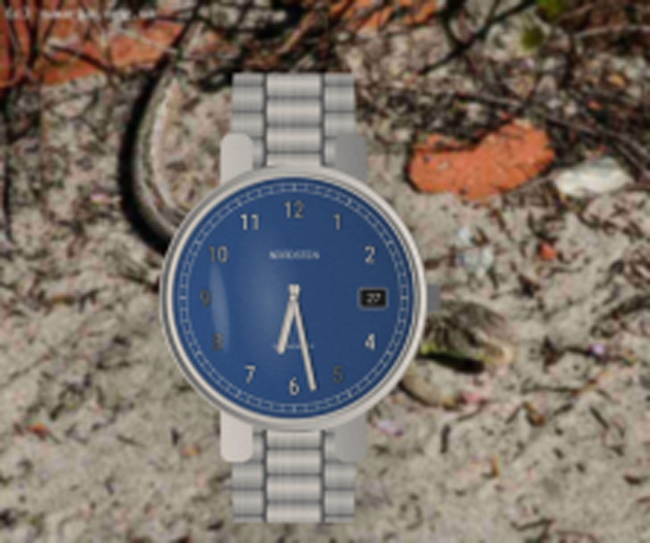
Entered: {"hour": 6, "minute": 28}
